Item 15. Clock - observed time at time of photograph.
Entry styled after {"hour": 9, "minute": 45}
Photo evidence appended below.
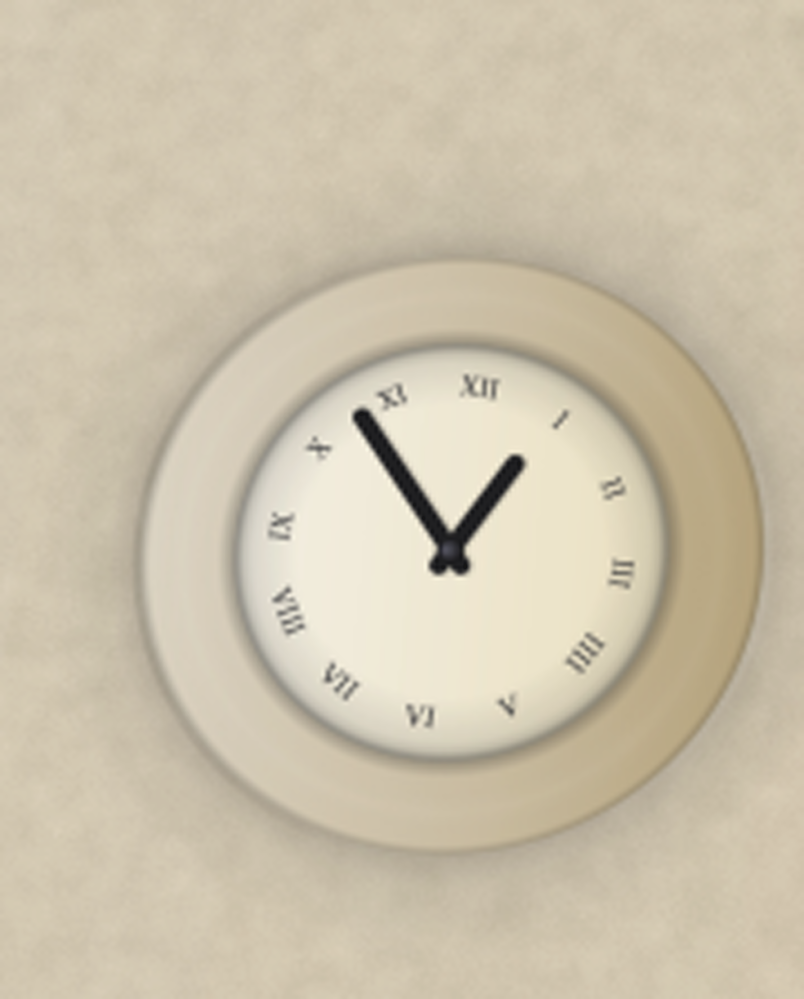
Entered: {"hour": 12, "minute": 53}
